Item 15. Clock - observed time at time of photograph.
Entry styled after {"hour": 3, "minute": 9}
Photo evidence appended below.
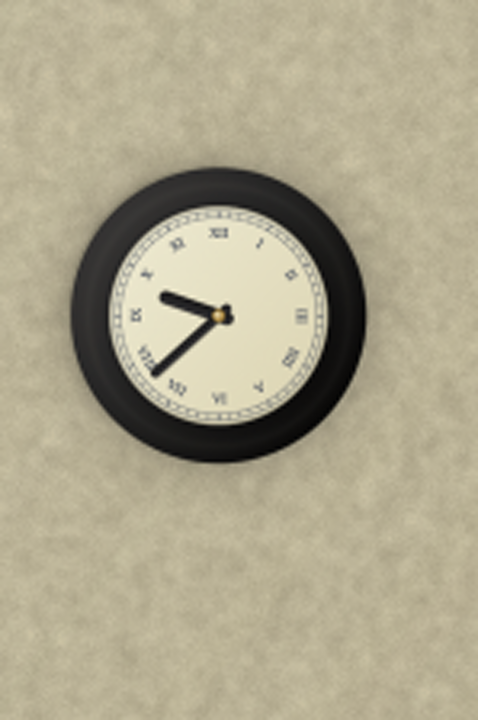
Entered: {"hour": 9, "minute": 38}
